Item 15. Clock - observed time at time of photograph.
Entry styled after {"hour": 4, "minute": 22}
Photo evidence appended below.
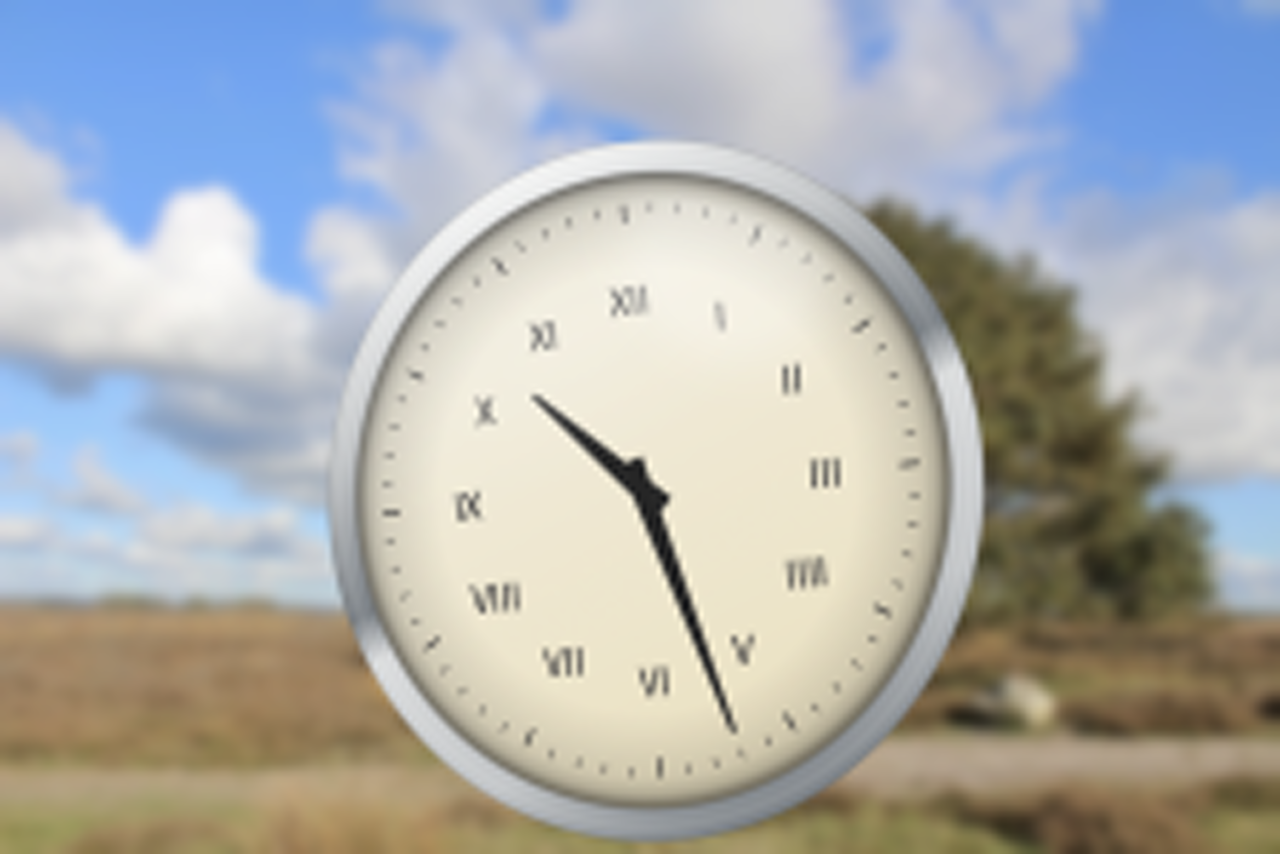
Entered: {"hour": 10, "minute": 27}
